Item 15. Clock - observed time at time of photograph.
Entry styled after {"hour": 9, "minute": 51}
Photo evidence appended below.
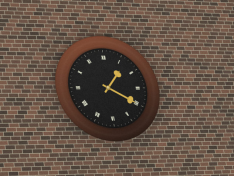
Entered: {"hour": 1, "minute": 20}
